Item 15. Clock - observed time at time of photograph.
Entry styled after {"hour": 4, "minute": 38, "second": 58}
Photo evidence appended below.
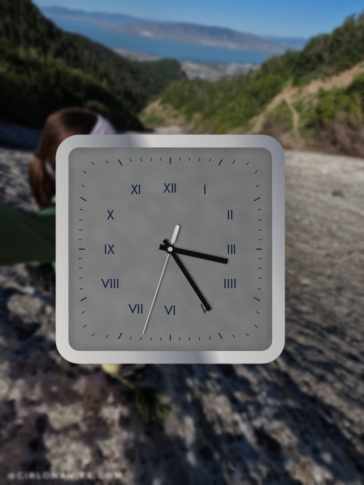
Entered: {"hour": 3, "minute": 24, "second": 33}
